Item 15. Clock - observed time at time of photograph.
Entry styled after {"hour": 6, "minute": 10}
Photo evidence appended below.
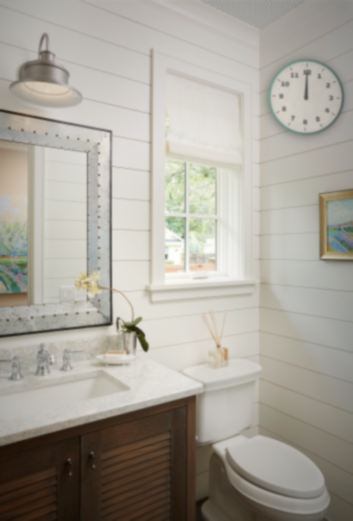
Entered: {"hour": 12, "minute": 0}
